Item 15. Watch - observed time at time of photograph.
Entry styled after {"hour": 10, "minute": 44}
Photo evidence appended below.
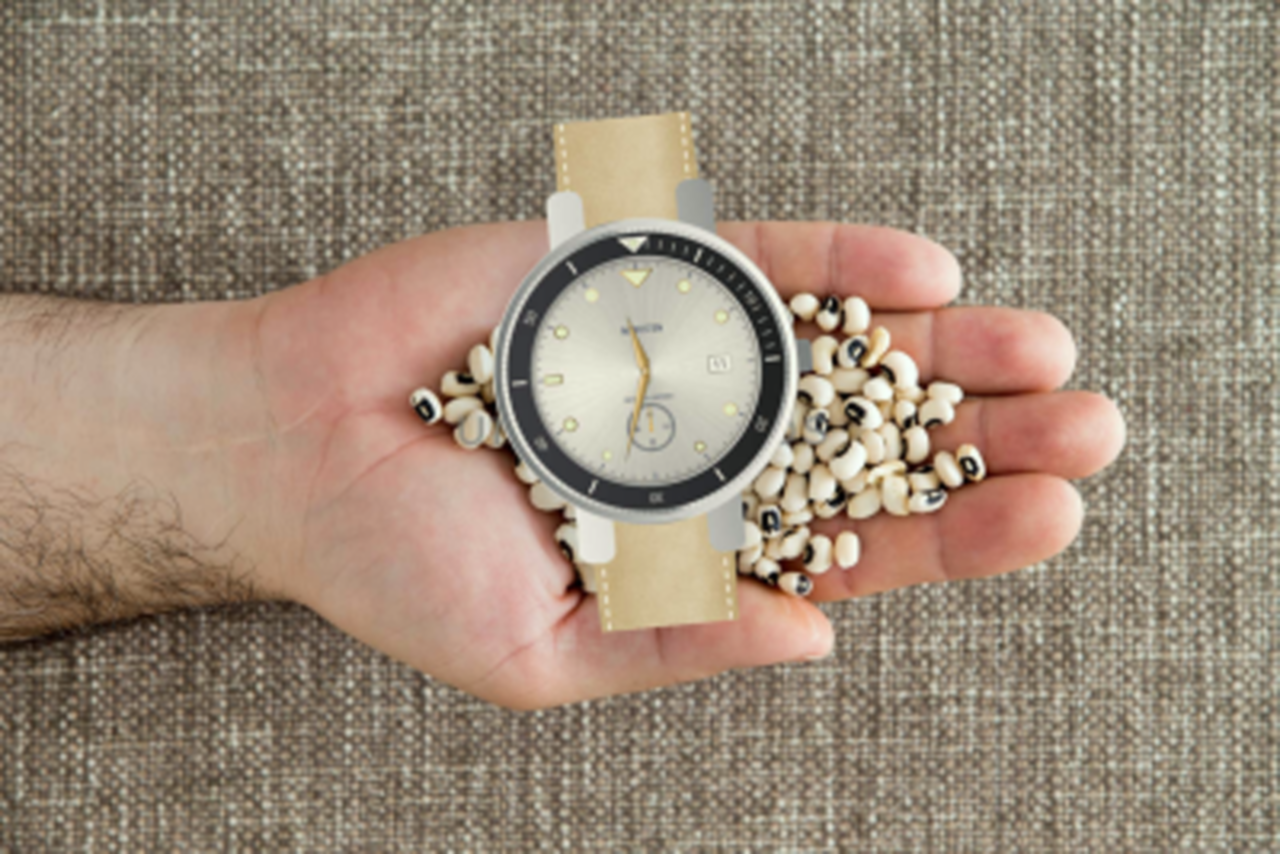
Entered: {"hour": 11, "minute": 33}
